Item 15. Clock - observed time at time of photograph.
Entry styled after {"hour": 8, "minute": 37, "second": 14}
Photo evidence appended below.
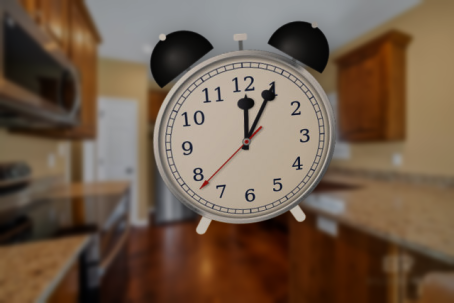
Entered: {"hour": 12, "minute": 4, "second": 38}
